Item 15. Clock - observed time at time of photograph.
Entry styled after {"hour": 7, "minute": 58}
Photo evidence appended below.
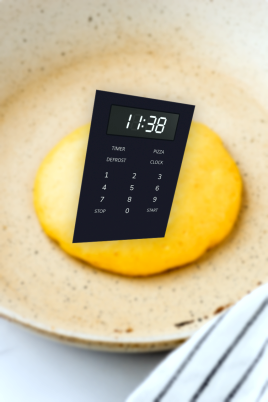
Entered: {"hour": 11, "minute": 38}
